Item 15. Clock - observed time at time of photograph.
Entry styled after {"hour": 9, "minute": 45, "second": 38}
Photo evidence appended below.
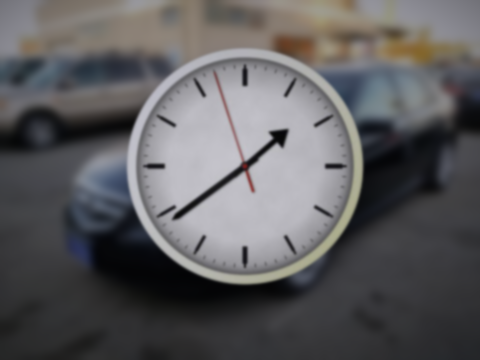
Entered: {"hour": 1, "minute": 38, "second": 57}
